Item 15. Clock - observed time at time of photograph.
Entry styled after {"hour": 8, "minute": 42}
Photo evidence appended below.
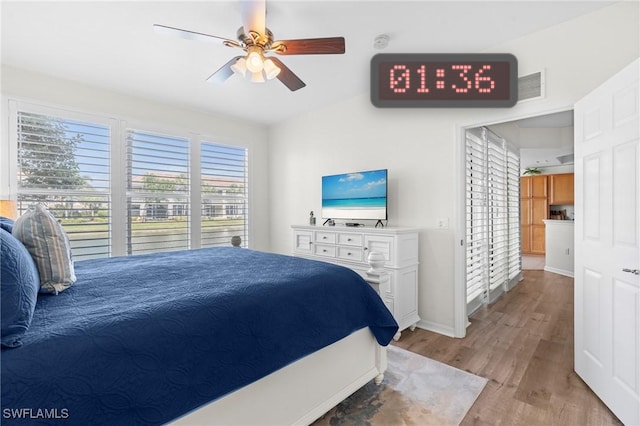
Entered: {"hour": 1, "minute": 36}
